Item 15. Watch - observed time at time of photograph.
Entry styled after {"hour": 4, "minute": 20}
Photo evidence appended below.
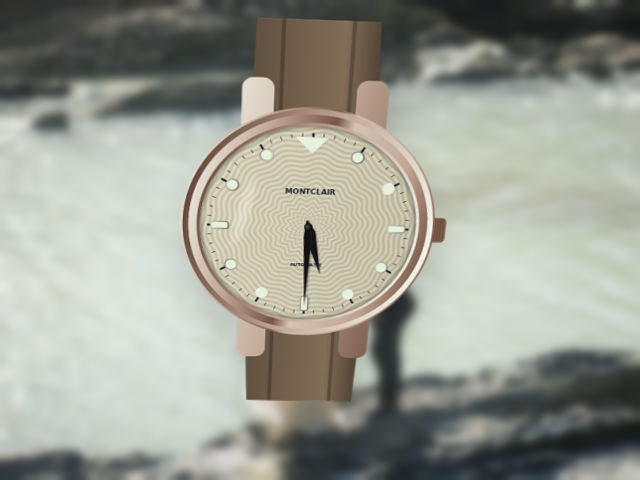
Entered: {"hour": 5, "minute": 30}
